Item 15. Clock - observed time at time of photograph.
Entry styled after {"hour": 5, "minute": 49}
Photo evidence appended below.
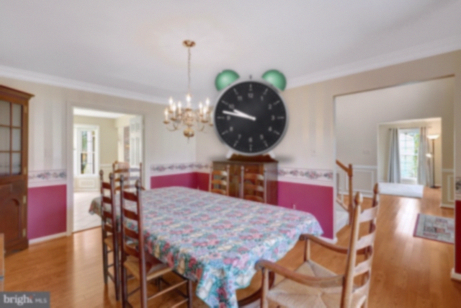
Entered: {"hour": 9, "minute": 47}
